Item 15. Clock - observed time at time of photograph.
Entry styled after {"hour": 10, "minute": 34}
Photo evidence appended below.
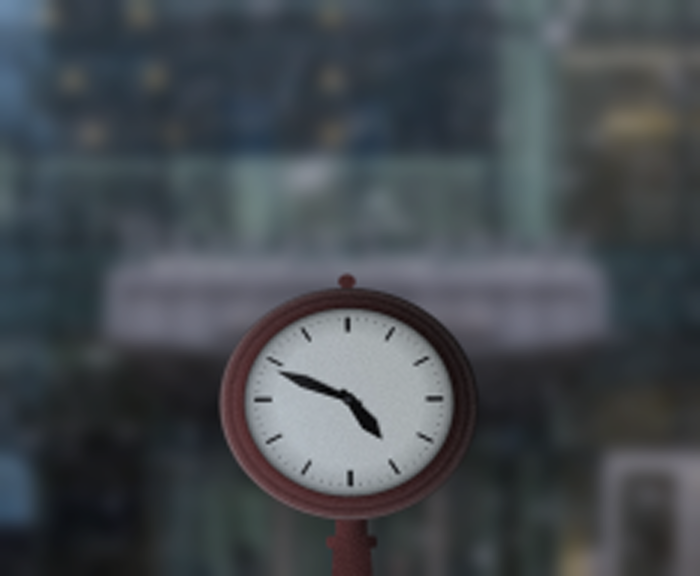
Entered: {"hour": 4, "minute": 49}
